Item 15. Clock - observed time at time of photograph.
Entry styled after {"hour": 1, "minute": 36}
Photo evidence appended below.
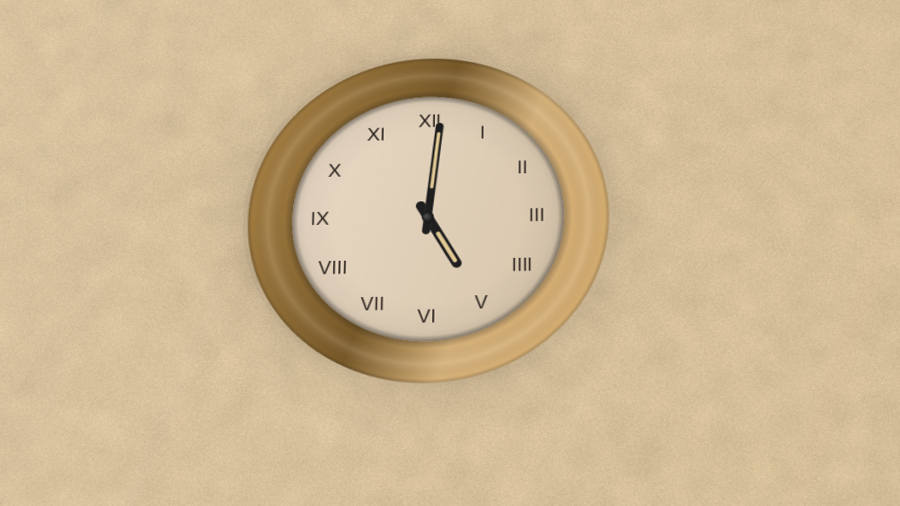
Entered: {"hour": 5, "minute": 1}
